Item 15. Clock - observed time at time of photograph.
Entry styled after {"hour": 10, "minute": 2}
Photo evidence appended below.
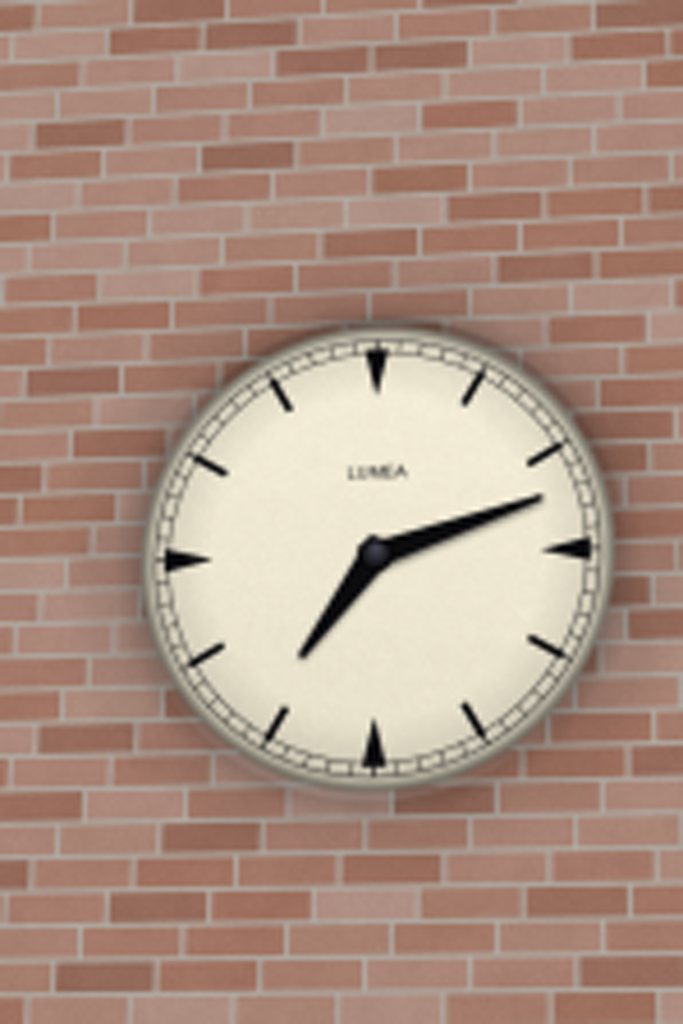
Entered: {"hour": 7, "minute": 12}
